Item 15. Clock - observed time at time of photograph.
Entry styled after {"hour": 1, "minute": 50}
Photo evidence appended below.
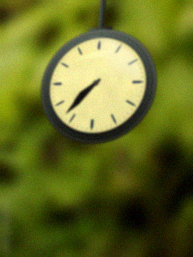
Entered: {"hour": 7, "minute": 37}
